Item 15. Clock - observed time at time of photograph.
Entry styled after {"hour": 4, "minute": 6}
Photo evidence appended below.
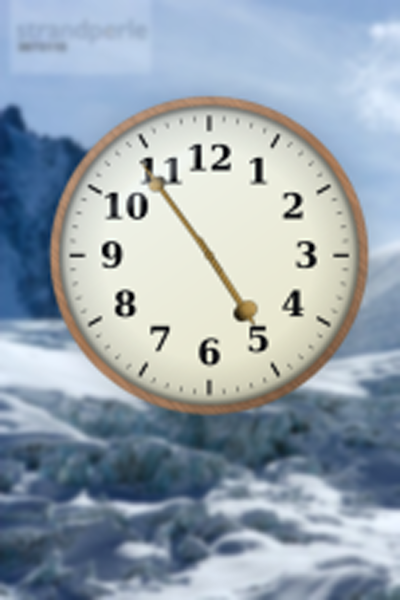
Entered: {"hour": 4, "minute": 54}
